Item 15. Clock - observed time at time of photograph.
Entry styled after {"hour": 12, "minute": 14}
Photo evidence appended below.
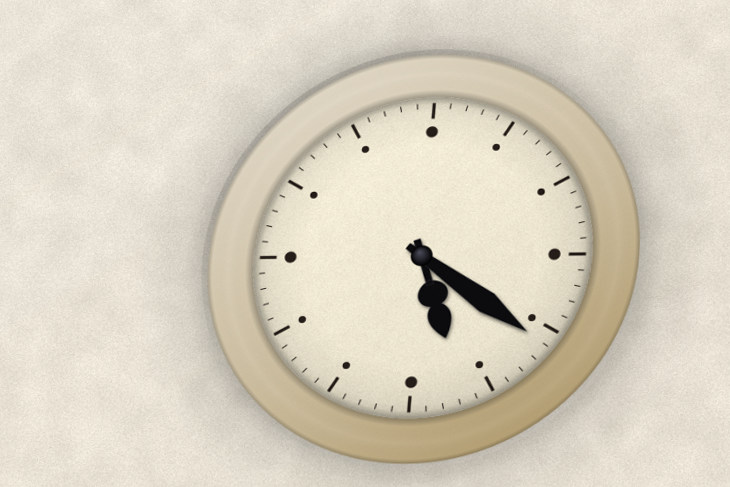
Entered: {"hour": 5, "minute": 21}
